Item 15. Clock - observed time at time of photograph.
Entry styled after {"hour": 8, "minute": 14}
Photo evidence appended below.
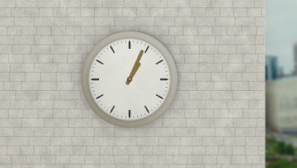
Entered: {"hour": 1, "minute": 4}
